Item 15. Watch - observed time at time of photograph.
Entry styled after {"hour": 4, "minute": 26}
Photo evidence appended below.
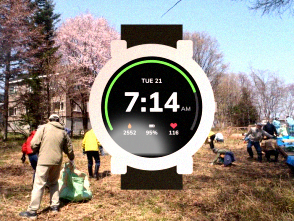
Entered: {"hour": 7, "minute": 14}
